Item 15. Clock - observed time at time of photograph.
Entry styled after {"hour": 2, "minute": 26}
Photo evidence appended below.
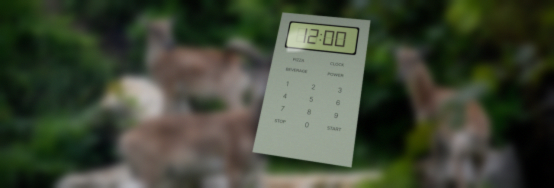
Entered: {"hour": 12, "minute": 0}
